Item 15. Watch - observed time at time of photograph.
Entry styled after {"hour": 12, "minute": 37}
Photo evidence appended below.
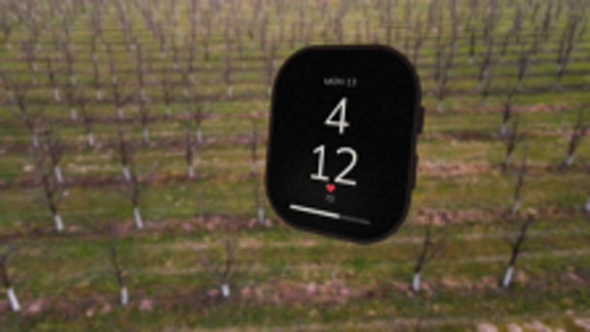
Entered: {"hour": 4, "minute": 12}
